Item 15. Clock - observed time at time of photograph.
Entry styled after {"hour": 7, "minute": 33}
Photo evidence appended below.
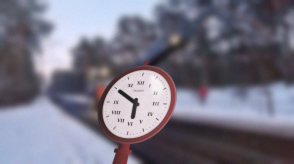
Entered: {"hour": 5, "minute": 50}
